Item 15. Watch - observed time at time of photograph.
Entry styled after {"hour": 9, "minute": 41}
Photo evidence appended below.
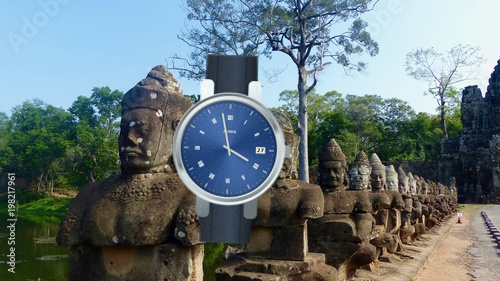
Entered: {"hour": 3, "minute": 58}
